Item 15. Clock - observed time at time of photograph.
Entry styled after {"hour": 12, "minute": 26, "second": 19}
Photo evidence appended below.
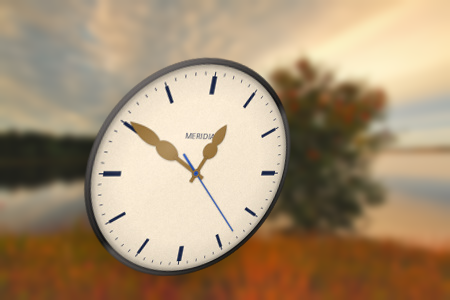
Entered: {"hour": 12, "minute": 50, "second": 23}
